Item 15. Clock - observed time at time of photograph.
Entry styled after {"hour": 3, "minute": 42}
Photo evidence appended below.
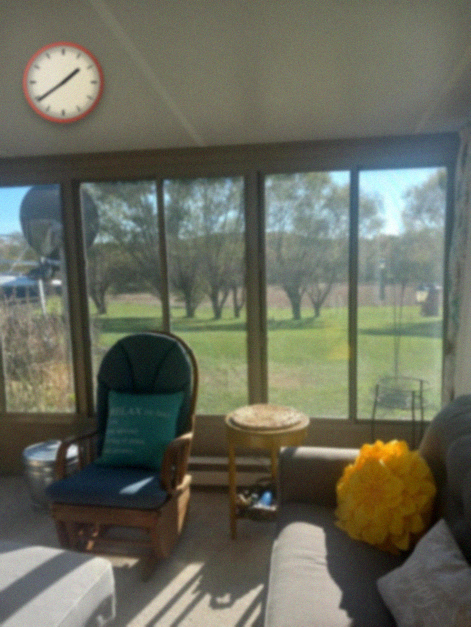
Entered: {"hour": 1, "minute": 39}
